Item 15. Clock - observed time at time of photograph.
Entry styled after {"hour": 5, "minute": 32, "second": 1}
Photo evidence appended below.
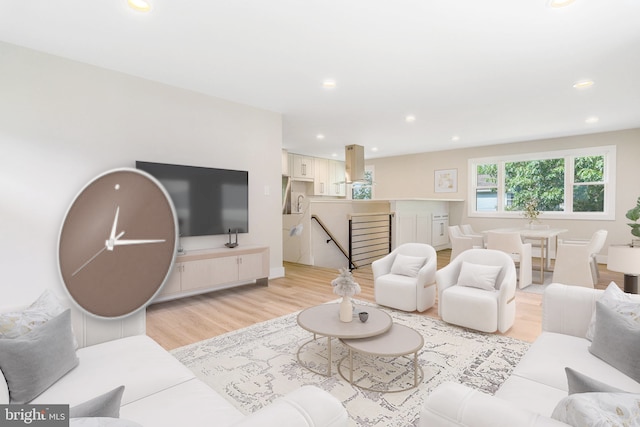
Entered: {"hour": 12, "minute": 14, "second": 39}
